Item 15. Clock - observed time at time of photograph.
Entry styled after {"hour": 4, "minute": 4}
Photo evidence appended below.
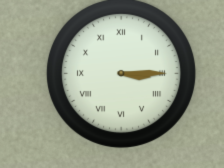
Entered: {"hour": 3, "minute": 15}
